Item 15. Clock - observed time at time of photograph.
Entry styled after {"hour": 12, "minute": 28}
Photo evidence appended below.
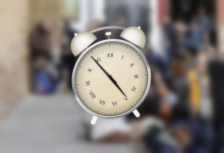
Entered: {"hour": 4, "minute": 54}
